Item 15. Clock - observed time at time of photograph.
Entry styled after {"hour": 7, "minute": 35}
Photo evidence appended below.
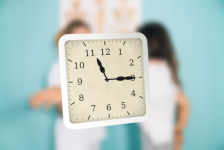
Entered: {"hour": 11, "minute": 15}
